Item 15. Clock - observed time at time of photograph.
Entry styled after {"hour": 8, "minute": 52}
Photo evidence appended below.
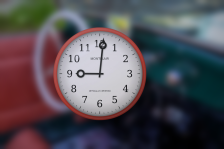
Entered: {"hour": 9, "minute": 1}
